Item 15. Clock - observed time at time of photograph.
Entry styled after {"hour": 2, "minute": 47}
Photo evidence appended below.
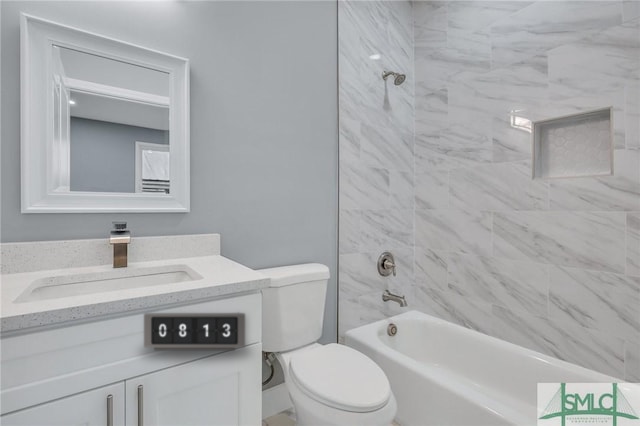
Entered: {"hour": 8, "minute": 13}
